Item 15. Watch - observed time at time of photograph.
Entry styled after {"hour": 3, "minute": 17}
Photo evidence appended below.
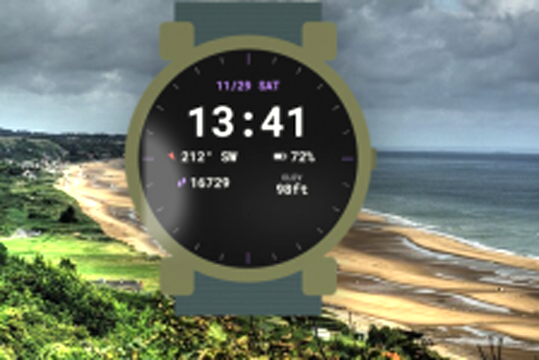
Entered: {"hour": 13, "minute": 41}
